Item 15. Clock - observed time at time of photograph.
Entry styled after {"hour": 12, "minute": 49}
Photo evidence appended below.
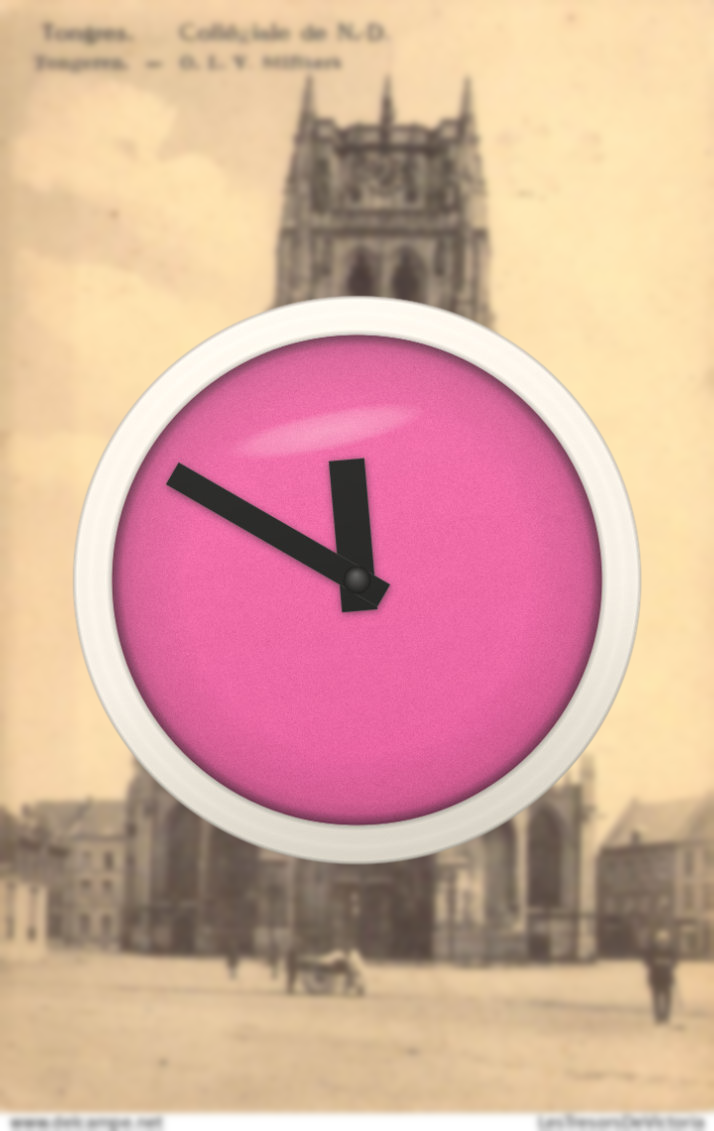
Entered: {"hour": 11, "minute": 50}
